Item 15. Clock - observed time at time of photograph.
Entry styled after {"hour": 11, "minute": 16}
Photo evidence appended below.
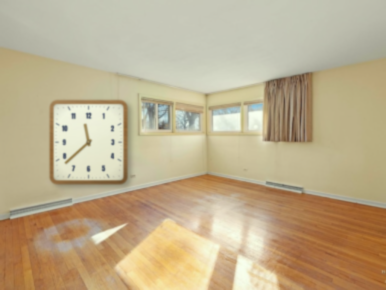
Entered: {"hour": 11, "minute": 38}
